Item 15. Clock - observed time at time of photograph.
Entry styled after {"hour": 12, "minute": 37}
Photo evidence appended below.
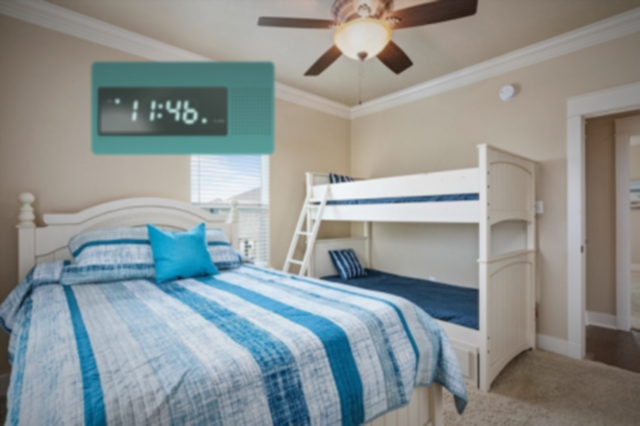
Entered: {"hour": 11, "minute": 46}
